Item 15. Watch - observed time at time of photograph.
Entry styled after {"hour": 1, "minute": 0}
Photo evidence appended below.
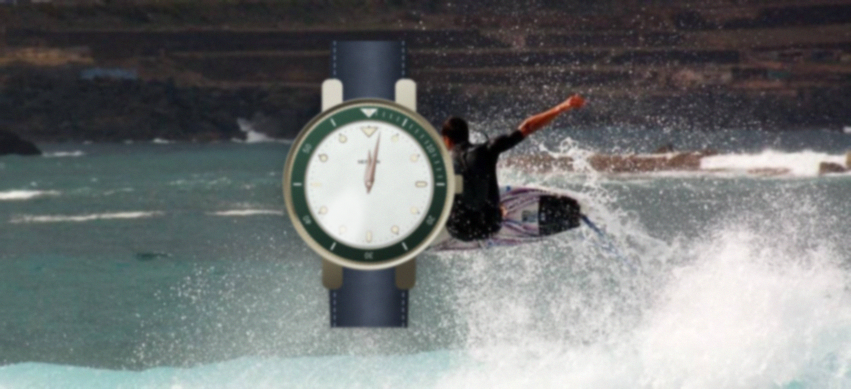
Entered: {"hour": 12, "minute": 2}
